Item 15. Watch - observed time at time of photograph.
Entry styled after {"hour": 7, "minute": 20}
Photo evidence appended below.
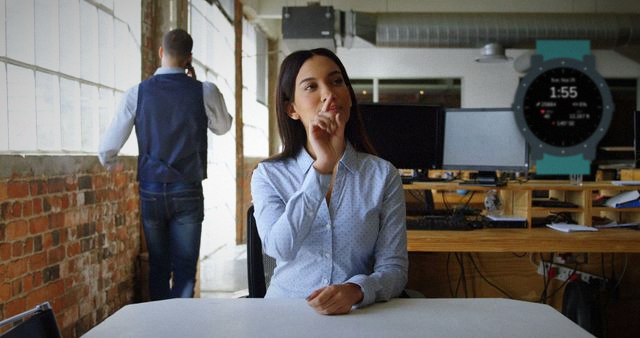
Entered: {"hour": 1, "minute": 55}
